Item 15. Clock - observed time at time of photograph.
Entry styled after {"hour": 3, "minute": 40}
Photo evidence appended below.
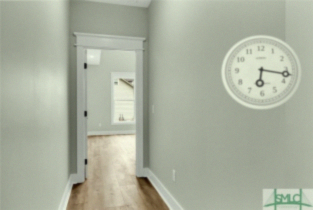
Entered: {"hour": 6, "minute": 17}
